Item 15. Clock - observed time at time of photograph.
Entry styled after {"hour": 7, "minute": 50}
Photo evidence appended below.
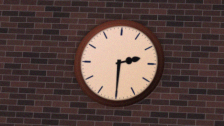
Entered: {"hour": 2, "minute": 30}
